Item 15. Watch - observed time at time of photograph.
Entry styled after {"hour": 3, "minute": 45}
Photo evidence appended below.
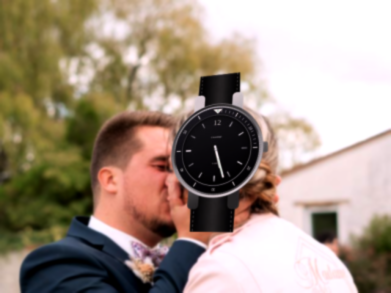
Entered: {"hour": 5, "minute": 27}
